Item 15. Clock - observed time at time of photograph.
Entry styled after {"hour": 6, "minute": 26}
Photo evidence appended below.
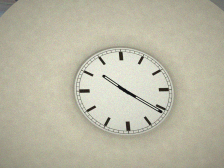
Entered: {"hour": 10, "minute": 21}
